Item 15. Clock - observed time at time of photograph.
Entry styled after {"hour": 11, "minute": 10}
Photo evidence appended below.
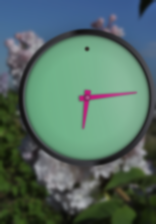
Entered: {"hour": 6, "minute": 14}
